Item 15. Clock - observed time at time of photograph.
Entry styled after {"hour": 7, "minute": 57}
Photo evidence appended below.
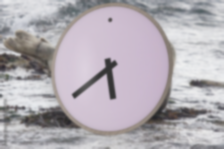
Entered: {"hour": 5, "minute": 39}
